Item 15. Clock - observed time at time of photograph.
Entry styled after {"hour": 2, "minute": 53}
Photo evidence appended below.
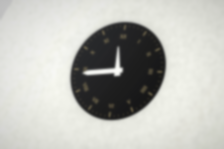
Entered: {"hour": 11, "minute": 44}
